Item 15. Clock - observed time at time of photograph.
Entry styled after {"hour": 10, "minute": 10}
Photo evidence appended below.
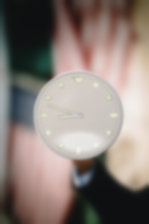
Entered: {"hour": 8, "minute": 48}
